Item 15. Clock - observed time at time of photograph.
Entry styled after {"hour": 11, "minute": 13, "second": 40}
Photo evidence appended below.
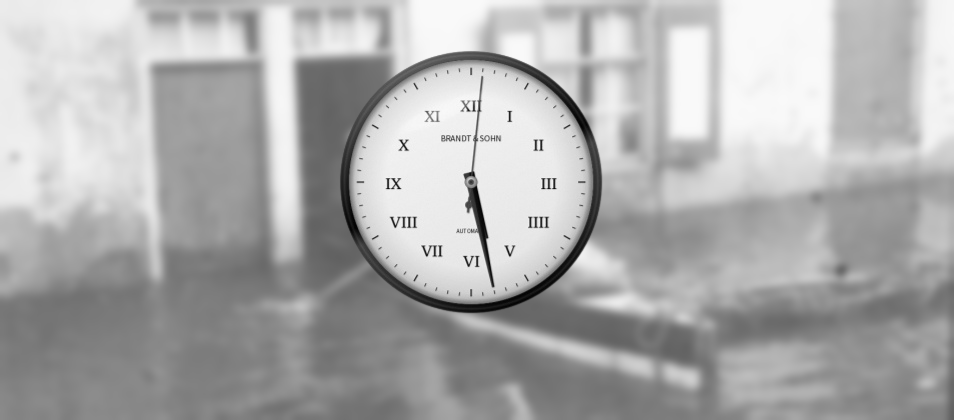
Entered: {"hour": 5, "minute": 28, "second": 1}
